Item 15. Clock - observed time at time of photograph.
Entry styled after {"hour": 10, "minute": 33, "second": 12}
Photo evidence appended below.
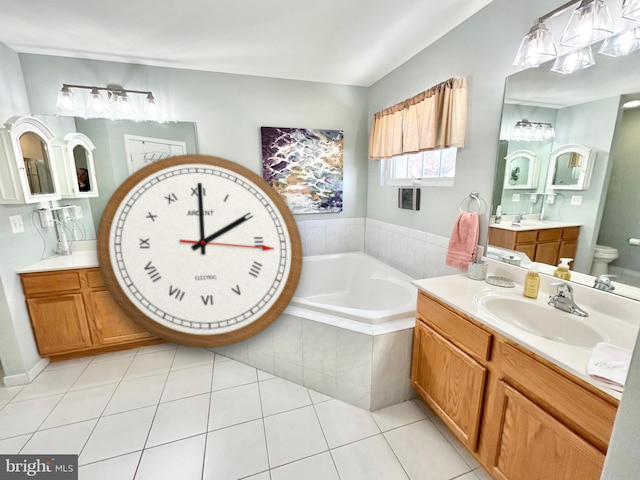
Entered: {"hour": 2, "minute": 0, "second": 16}
